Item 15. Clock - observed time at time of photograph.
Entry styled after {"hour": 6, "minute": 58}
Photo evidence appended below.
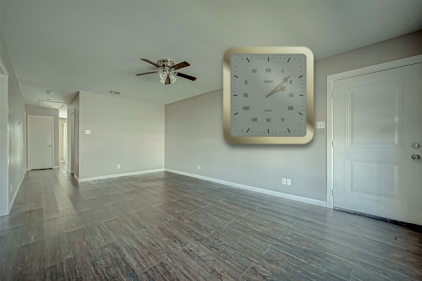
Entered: {"hour": 2, "minute": 8}
